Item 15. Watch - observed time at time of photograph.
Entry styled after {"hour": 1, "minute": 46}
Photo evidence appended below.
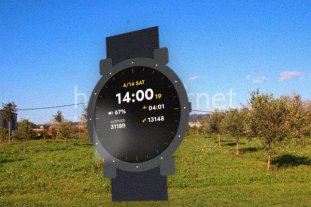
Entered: {"hour": 14, "minute": 0}
